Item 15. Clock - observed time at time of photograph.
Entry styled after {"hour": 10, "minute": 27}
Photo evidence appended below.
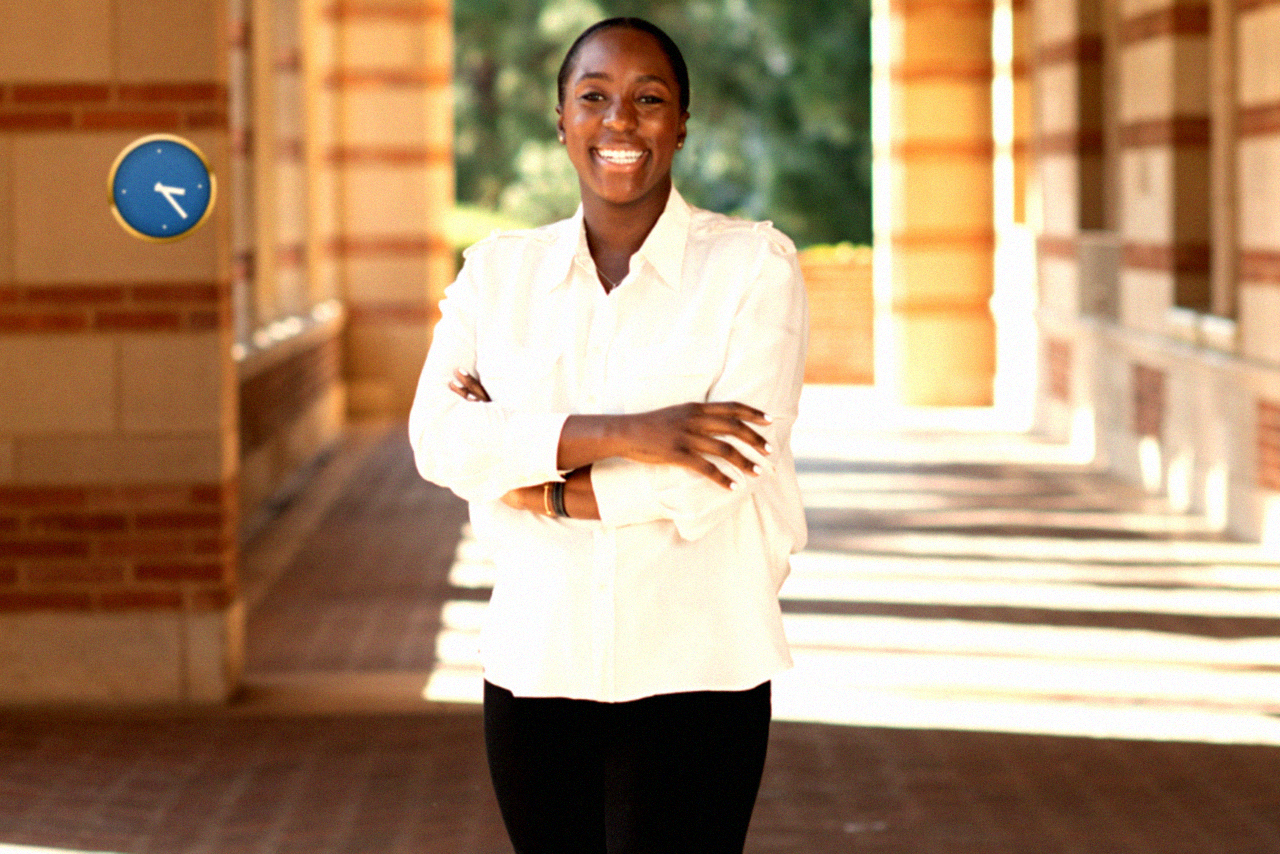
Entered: {"hour": 3, "minute": 24}
